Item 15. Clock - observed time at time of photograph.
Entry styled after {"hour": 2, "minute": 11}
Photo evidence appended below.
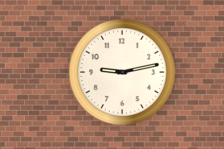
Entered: {"hour": 9, "minute": 13}
